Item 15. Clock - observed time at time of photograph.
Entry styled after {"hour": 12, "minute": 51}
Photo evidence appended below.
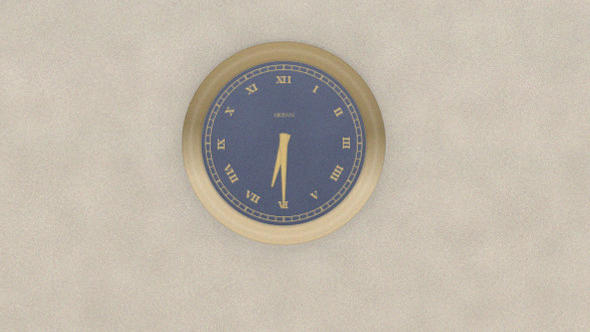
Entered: {"hour": 6, "minute": 30}
